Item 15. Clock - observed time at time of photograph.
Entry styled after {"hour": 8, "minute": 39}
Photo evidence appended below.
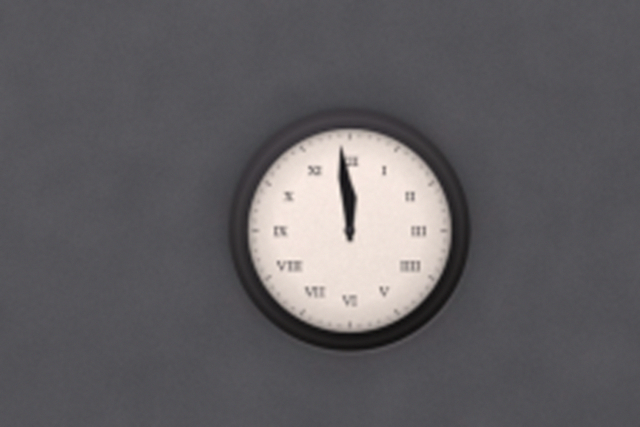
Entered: {"hour": 11, "minute": 59}
